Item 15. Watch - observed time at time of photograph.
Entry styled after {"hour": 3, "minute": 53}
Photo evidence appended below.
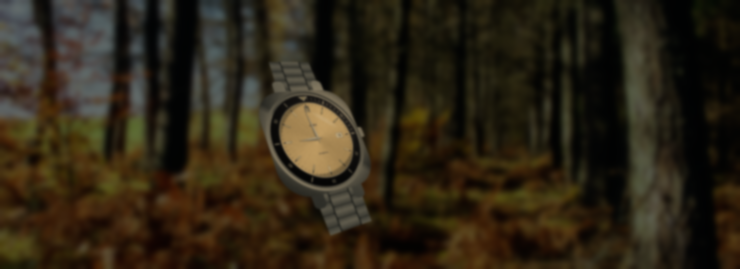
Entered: {"hour": 8, "minute": 59}
